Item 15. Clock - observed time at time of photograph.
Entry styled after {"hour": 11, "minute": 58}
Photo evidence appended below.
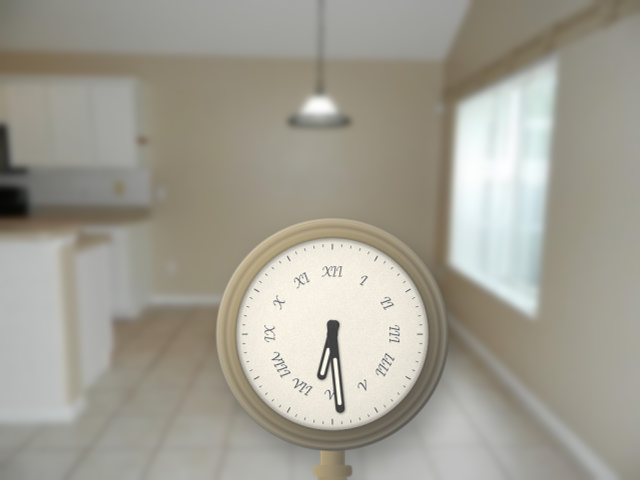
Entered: {"hour": 6, "minute": 29}
